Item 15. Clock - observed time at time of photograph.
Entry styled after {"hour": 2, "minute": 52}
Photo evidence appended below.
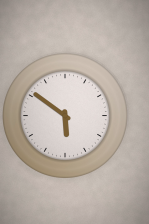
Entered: {"hour": 5, "minute": 51}
